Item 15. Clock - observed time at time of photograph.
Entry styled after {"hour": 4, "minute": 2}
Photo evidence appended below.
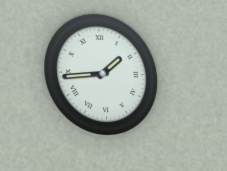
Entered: {"hour": 1, "minute": 44}
